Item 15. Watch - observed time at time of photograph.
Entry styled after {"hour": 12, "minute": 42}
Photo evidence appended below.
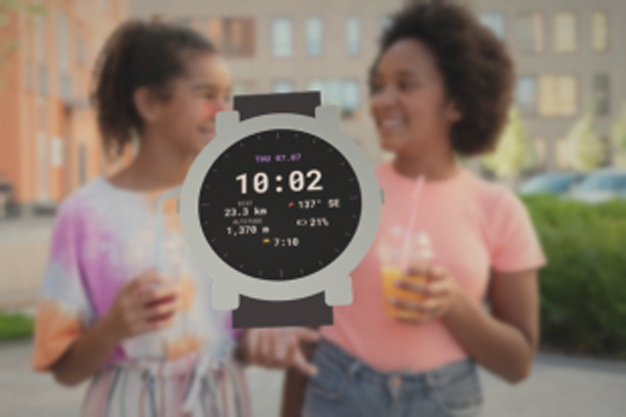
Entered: {"hour": 10, "minute": 2}
